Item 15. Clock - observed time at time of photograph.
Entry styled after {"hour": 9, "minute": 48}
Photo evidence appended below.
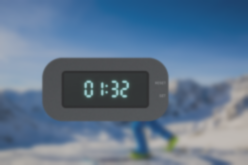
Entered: {"hour": 1, "minute": 32}
